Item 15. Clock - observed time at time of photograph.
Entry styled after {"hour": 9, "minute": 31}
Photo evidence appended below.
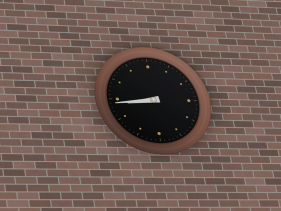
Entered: {"hour": 8, "minute": 44}
